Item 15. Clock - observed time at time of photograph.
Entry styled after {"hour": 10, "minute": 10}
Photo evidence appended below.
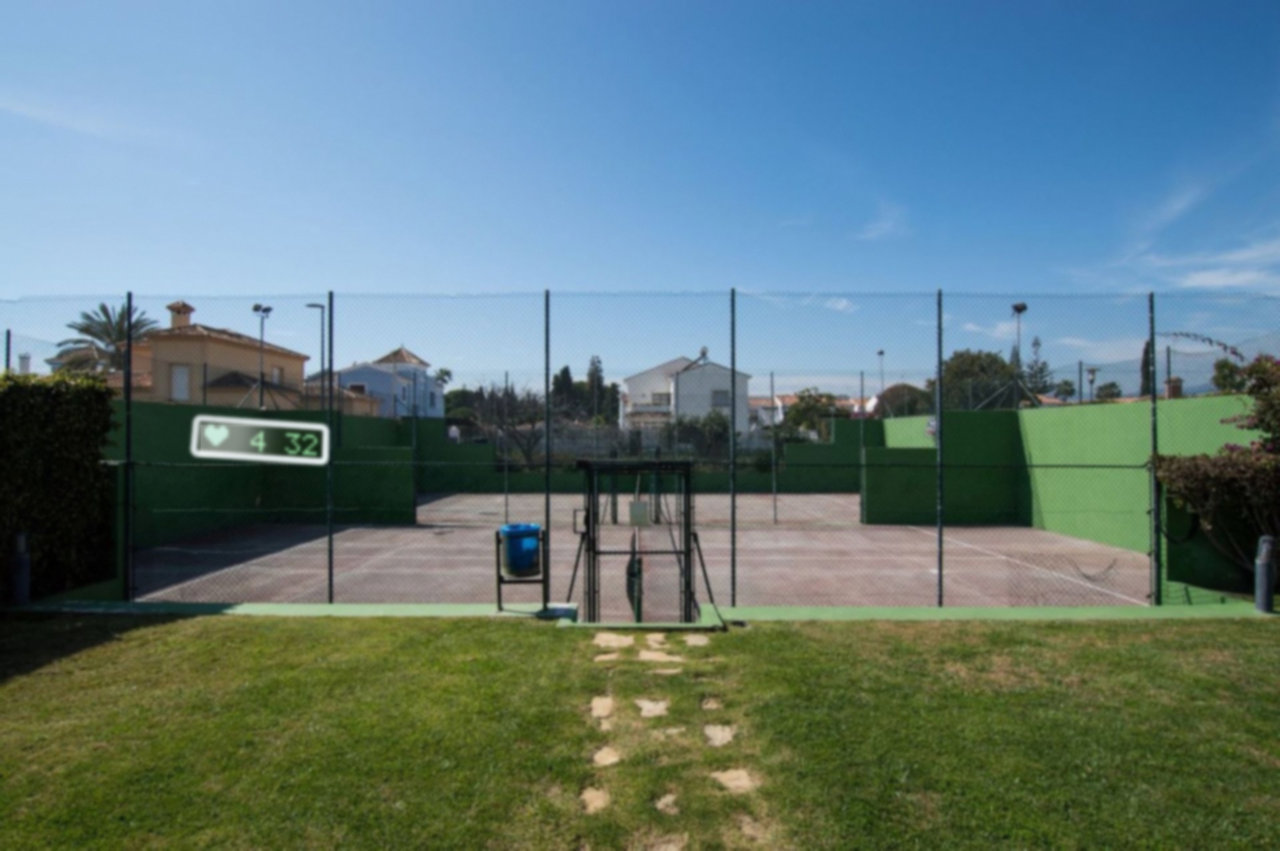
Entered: {"hour": 4, "minute": 32}
